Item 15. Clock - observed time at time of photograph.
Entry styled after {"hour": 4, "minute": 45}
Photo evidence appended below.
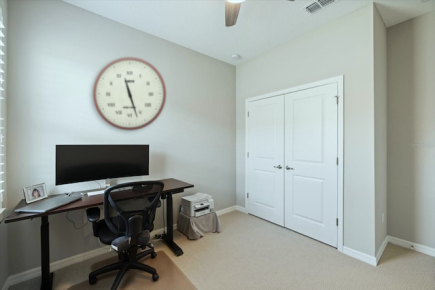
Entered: {"hour": 11, "minute": 27}
